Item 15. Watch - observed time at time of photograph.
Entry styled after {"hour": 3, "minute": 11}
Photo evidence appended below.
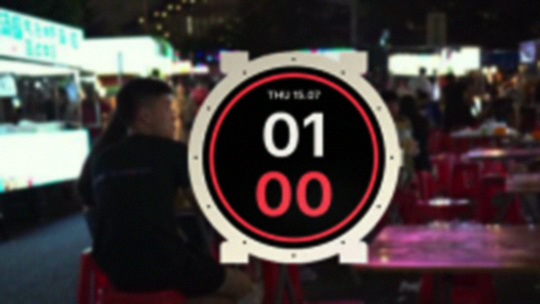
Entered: {"hour": 1, "minute": 0}
